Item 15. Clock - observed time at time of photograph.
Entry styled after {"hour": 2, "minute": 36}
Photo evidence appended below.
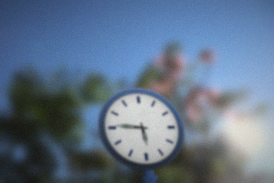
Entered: {"hour": 5, "minute": 46}
